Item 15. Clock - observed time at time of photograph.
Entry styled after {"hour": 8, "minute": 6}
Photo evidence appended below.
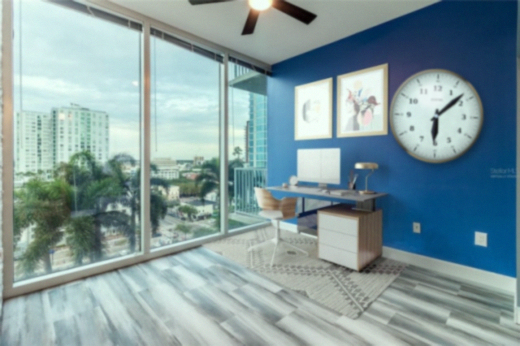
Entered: {"hour": 6, "minute": 8}
